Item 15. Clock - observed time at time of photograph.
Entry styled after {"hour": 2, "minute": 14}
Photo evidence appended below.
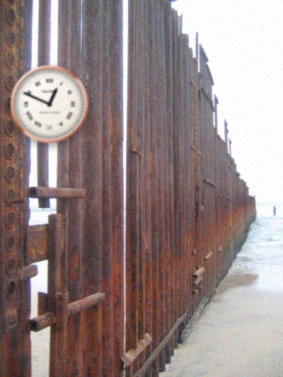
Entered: {"hour": 12, "minute": 49}
